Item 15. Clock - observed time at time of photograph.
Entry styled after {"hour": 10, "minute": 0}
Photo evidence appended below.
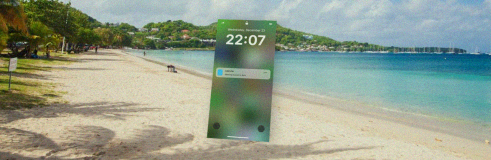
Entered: {"hour": 22, "minute": 7}
